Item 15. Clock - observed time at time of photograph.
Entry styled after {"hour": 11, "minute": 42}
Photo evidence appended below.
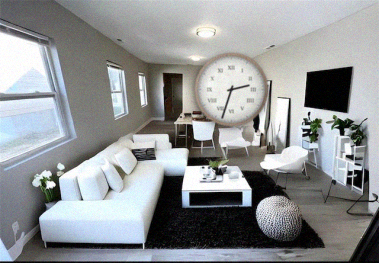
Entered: {"hour": 2, "minute": 33}
